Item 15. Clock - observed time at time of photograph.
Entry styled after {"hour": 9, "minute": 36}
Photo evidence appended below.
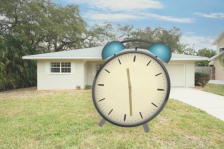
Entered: {"hour": 11, "minute": 28}
